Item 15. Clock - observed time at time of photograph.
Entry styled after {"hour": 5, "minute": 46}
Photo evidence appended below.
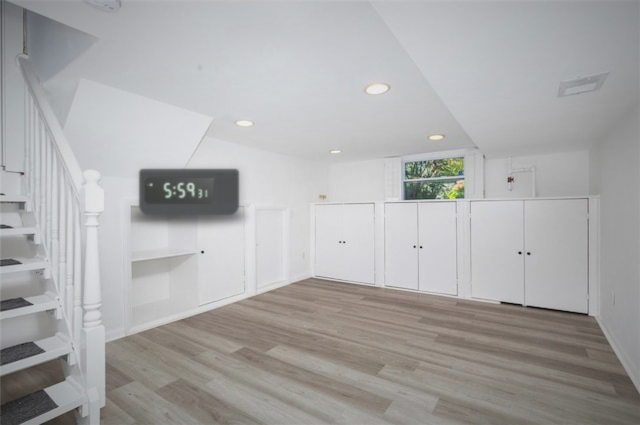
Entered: {"hour": 5, "minute": 59}
